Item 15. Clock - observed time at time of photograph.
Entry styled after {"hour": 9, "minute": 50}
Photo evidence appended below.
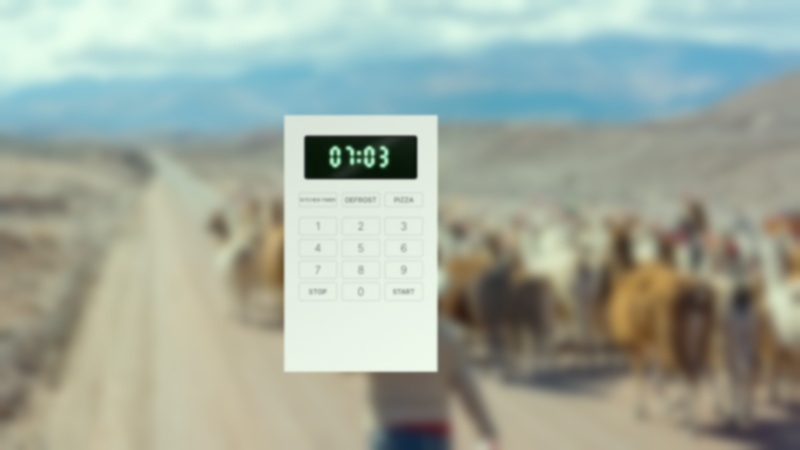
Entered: {"hour": 7, "minute": 3}
